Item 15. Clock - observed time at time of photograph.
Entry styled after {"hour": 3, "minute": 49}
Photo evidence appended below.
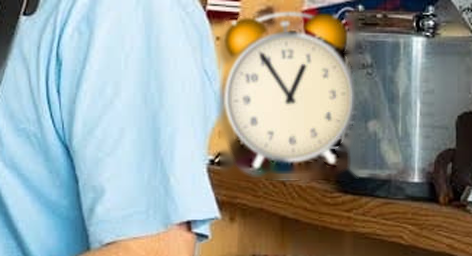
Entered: {"hour": 12, "minute": 55}
